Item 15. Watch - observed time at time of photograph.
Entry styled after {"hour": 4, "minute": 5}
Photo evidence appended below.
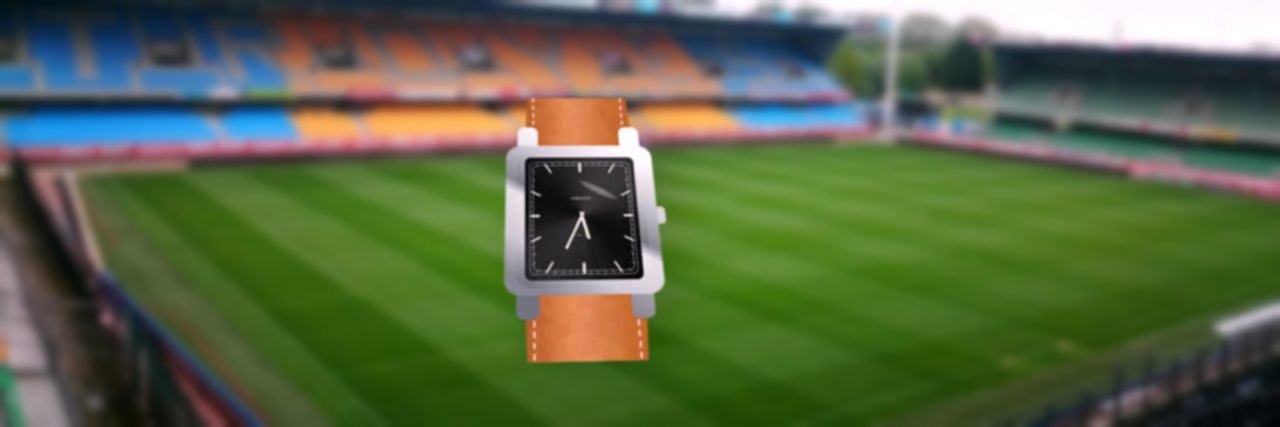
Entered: {"hour": 5, "minute": 34}
